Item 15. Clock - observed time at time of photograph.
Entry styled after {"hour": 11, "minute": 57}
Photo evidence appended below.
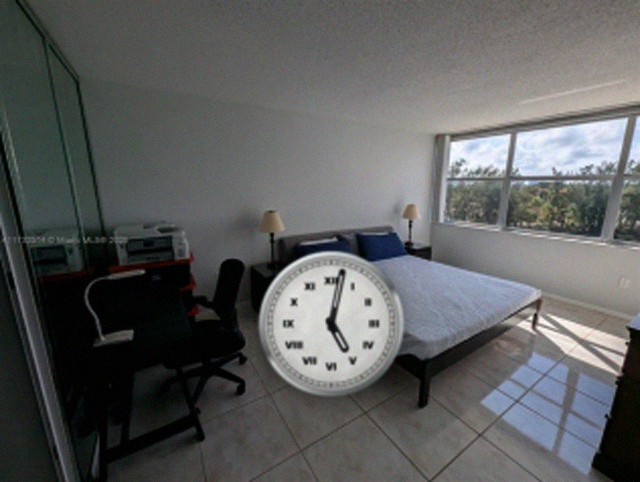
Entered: {"hour": 5, "minute": 2}
